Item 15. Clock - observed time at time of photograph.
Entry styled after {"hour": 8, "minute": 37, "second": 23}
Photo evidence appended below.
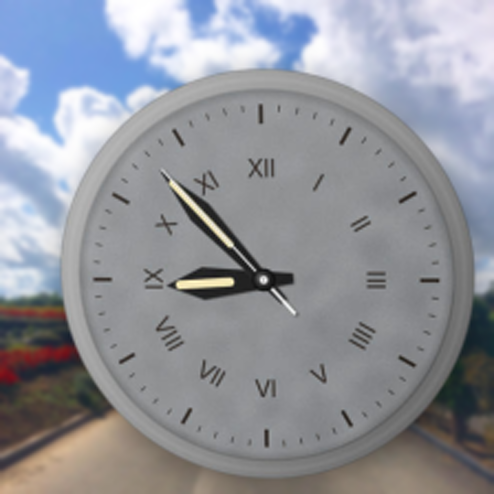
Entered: {"hour": 8, "minute": 52, "second": 53}
